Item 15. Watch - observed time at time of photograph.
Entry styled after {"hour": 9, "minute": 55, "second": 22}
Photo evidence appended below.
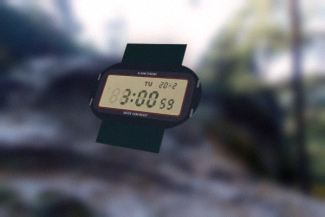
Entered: {"hour": 3, "minute": 0, "second": 59}
